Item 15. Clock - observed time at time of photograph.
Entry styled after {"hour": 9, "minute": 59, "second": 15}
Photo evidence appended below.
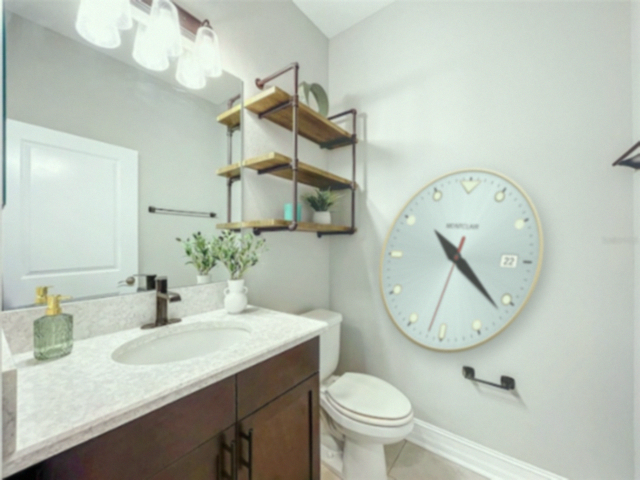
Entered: {"hour": 10, "minute": 21, "second": 32}
